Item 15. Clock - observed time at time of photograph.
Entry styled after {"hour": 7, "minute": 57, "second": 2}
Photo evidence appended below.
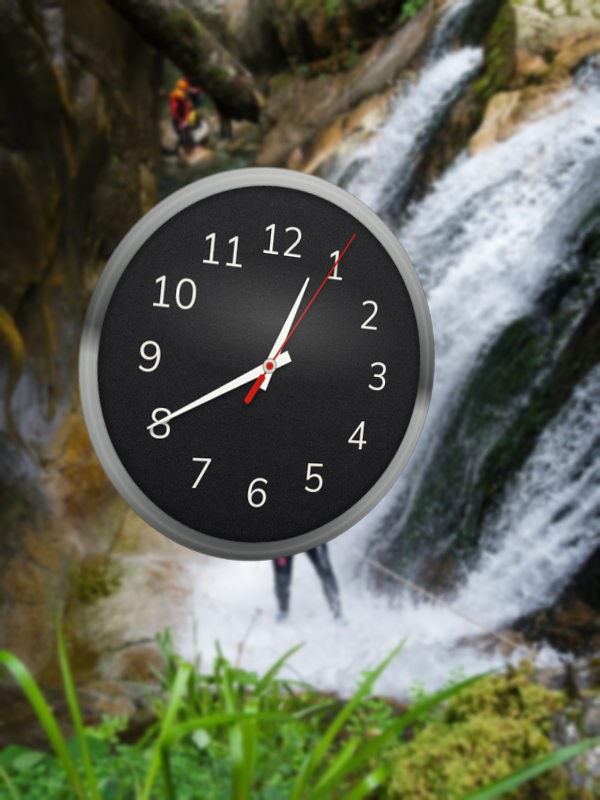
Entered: {"hour": 12, "minute": 40, "second": 5}
